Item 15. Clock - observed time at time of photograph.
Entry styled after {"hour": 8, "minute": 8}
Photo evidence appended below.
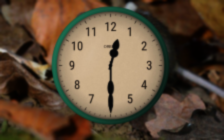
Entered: {"hour": 12, "minute": 30}
